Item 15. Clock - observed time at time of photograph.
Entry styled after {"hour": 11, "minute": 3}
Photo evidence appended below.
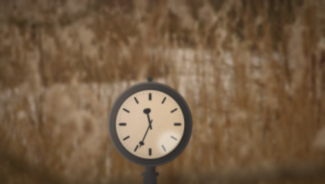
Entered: {"hour": 11, "minute": 34}
